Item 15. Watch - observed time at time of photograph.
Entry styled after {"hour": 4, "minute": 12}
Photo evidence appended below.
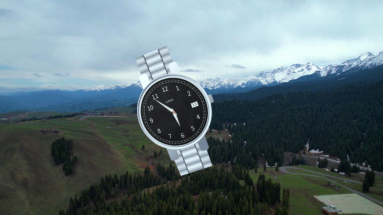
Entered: {"hour": 5, "minute": 54}
